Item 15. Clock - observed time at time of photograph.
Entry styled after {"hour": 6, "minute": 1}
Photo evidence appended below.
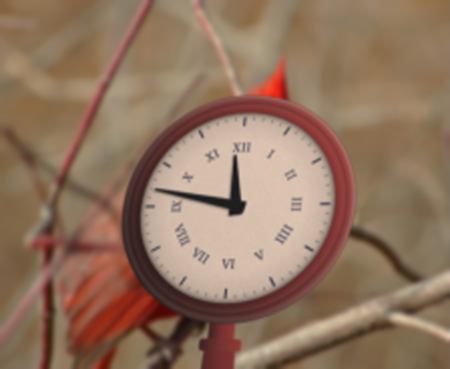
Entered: {"hour": 11, "minute": 47}
